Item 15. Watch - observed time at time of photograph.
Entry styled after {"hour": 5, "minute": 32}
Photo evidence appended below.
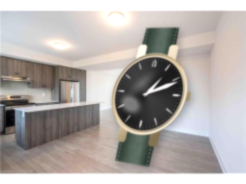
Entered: {"hour": 1, "minute": 11}
